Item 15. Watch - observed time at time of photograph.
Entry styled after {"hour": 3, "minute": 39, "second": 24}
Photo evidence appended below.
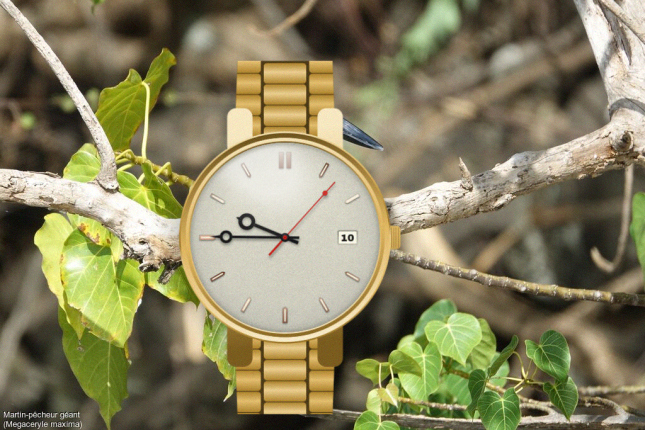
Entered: {"hour": 9, "minute": 45, "second": 7}
